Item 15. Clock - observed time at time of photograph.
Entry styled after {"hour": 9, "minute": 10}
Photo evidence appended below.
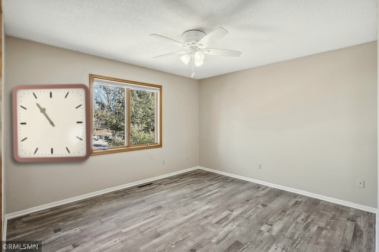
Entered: {"hour": 10, "minute": 54}
